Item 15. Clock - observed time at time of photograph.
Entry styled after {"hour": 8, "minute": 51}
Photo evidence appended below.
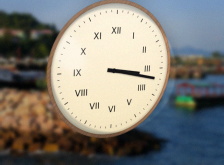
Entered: {"hour": 3, "minute": 17}
